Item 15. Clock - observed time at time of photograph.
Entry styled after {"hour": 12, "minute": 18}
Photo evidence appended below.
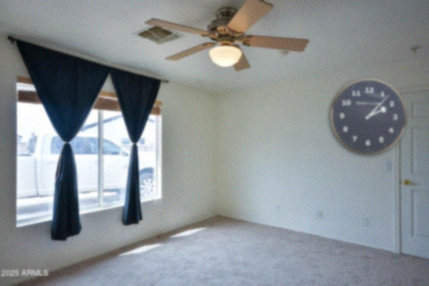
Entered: {"hour": 2, "minute": 7}
